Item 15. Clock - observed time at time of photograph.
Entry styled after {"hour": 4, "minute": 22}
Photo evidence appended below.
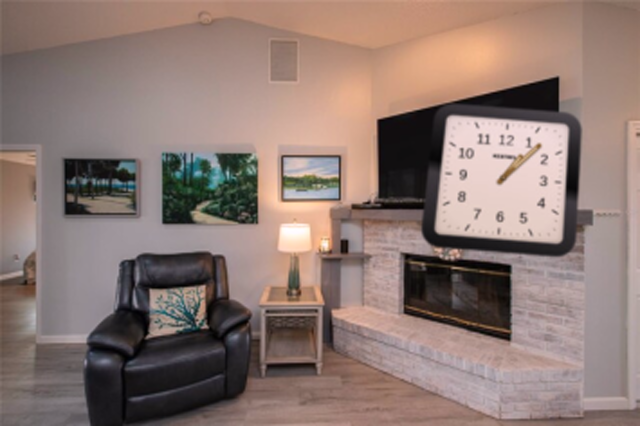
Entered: {"hour": 1, "minute": 7}
